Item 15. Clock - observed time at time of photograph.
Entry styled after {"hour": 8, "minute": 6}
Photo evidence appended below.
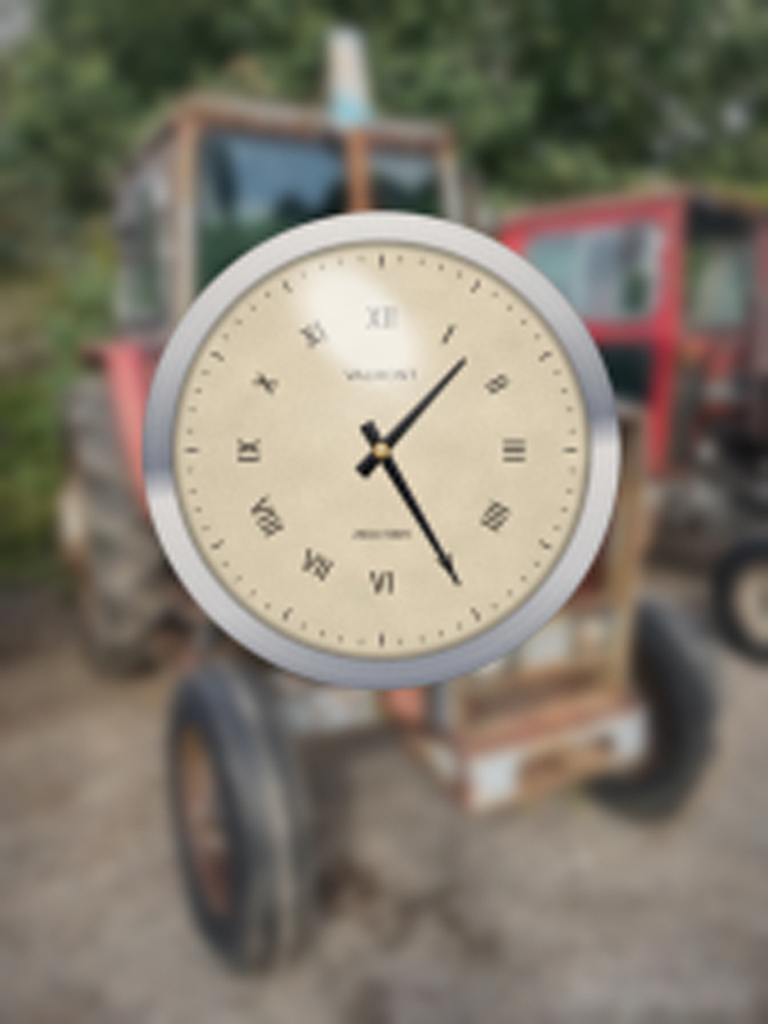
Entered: {"hour": 1, "minute": 25}
